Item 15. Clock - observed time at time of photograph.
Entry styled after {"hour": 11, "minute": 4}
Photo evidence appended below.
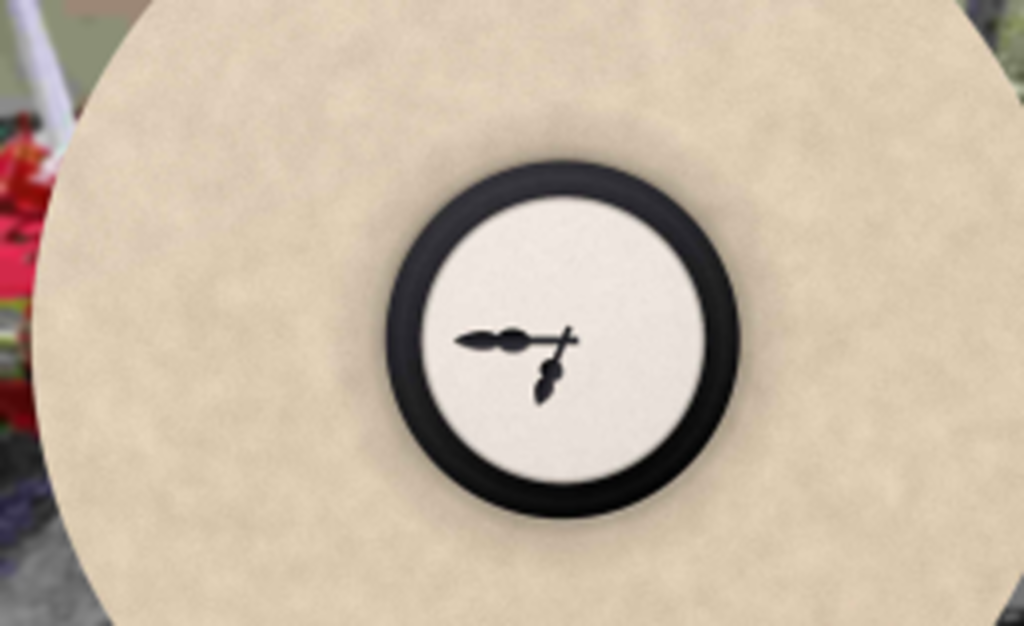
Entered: {"hour": 6, "minute": 45}
